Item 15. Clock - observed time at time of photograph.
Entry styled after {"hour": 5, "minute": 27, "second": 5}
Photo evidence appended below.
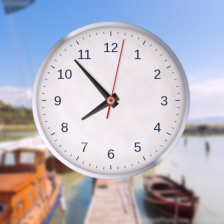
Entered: {"hour": 7, "minute": 53, "second": 2}
